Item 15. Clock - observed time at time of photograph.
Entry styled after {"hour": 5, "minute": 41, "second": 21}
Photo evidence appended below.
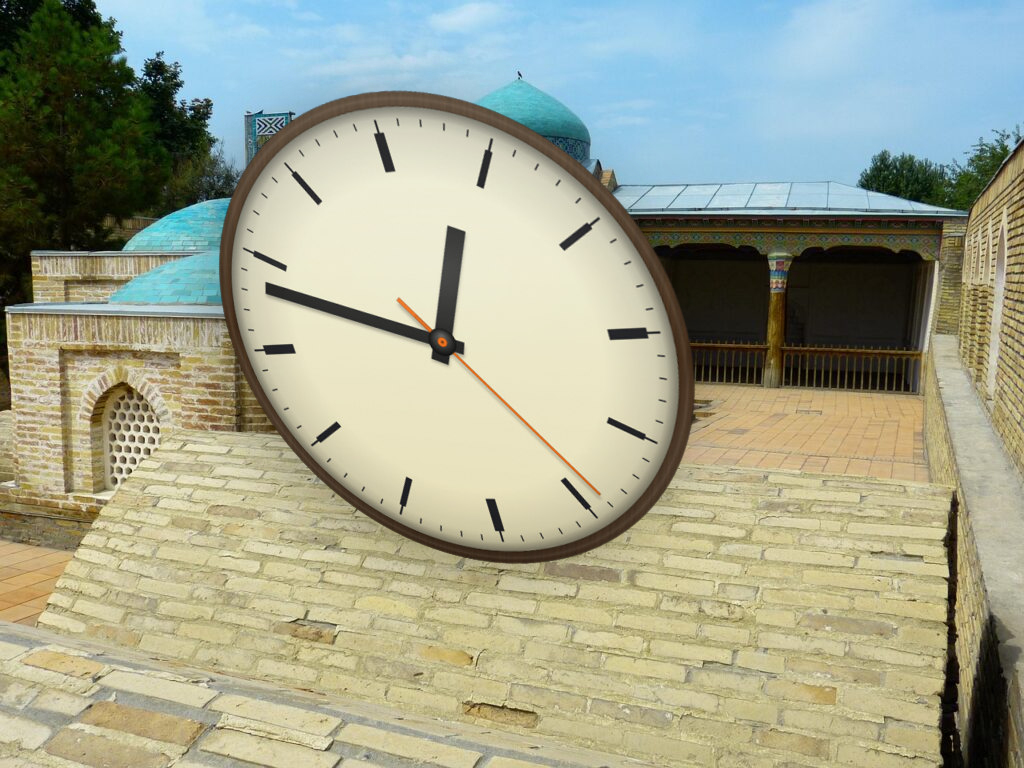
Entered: {"hour": 12, "minute": 48, "second": 24}
